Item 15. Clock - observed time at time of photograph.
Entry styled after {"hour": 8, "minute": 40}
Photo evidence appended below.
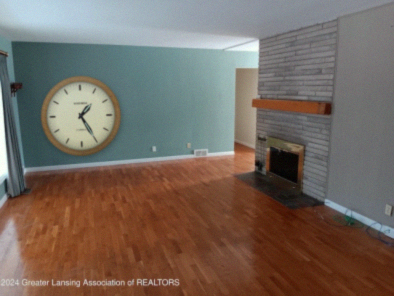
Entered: {"hour": 1, "minute": 25}
